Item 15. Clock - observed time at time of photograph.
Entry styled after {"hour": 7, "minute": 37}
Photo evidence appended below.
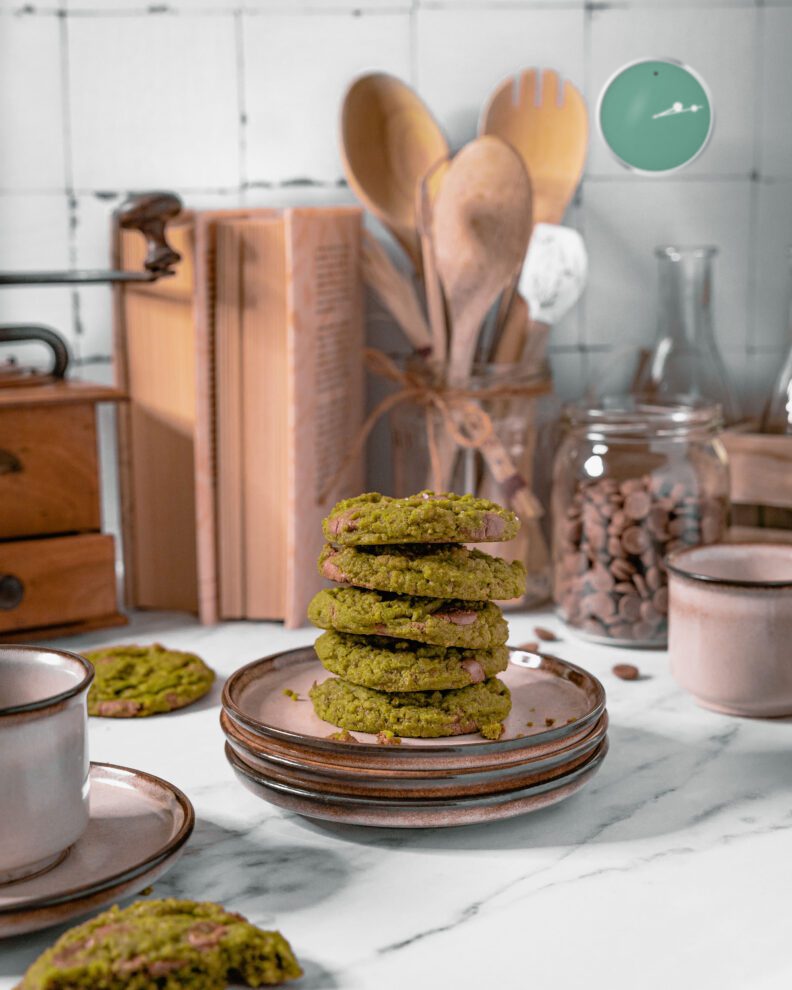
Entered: {"hour": 2, "minute": 13}
